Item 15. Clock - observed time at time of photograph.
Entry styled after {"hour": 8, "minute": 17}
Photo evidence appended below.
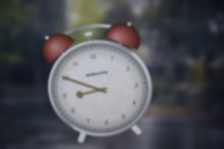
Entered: {"hour": 8, "minute": 50}
